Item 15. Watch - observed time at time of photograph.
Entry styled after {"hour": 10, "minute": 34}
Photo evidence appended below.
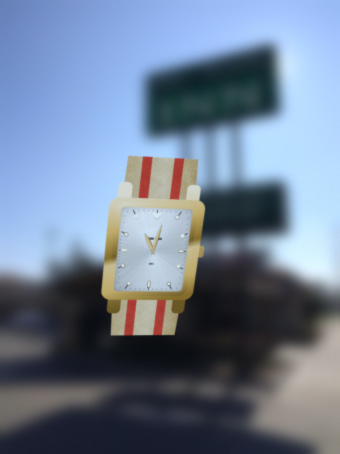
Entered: {"hour": 11, "minute": 2}
